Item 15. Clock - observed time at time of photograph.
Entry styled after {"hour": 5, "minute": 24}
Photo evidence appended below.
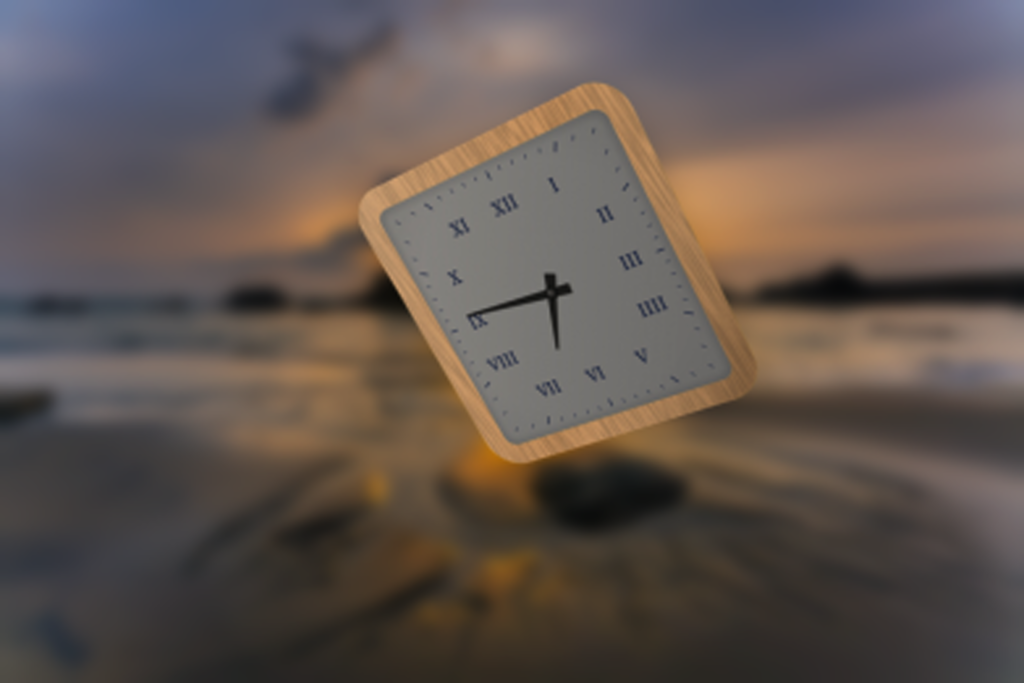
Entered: {"hour": 6, "minute": 46}
